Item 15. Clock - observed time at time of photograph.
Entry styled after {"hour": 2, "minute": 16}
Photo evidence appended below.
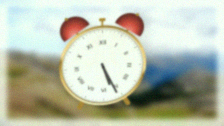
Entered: {"hour": 5, "minute": 26}
